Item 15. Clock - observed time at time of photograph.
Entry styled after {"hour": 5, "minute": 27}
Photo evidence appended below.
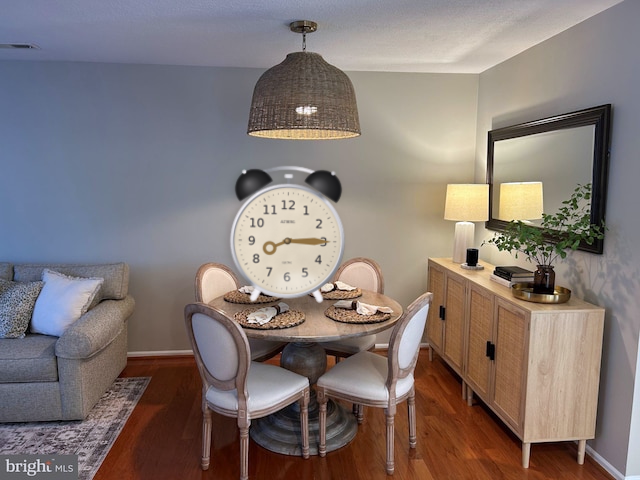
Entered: {"hour": 8, "minute": 15}
